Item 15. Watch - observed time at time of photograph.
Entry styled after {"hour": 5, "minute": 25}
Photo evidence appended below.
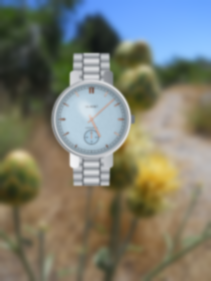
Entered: {"hour": 5, "minute": 8}
